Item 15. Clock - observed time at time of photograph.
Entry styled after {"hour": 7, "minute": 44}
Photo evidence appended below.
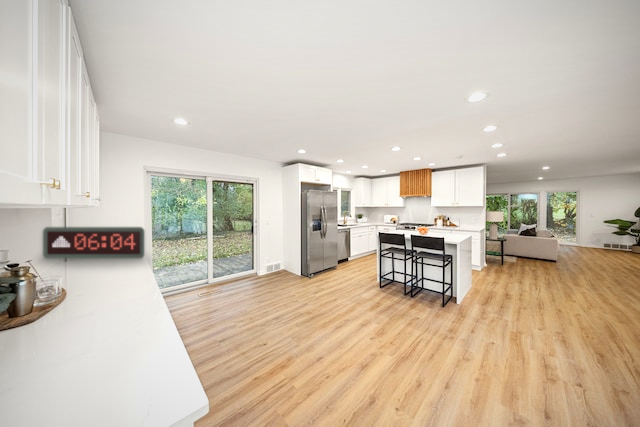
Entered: {"hour": 6, "minute": 4}
